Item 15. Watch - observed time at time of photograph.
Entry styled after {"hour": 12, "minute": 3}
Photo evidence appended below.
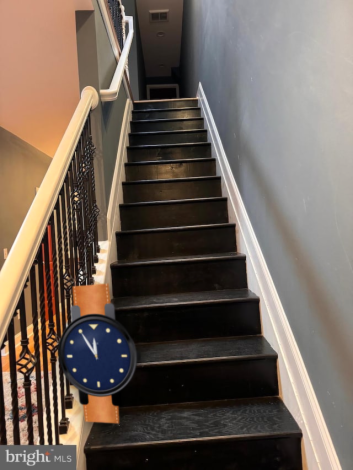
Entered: {"hour": 11, "minute": 55}
